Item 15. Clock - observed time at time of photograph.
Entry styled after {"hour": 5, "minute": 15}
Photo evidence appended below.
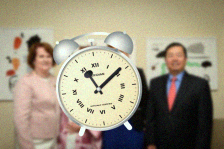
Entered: {"hour": 11, "minute": 9}
